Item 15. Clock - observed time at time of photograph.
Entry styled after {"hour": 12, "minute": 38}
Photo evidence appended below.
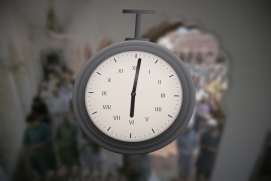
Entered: {"hour": 6, "minute": 1}
